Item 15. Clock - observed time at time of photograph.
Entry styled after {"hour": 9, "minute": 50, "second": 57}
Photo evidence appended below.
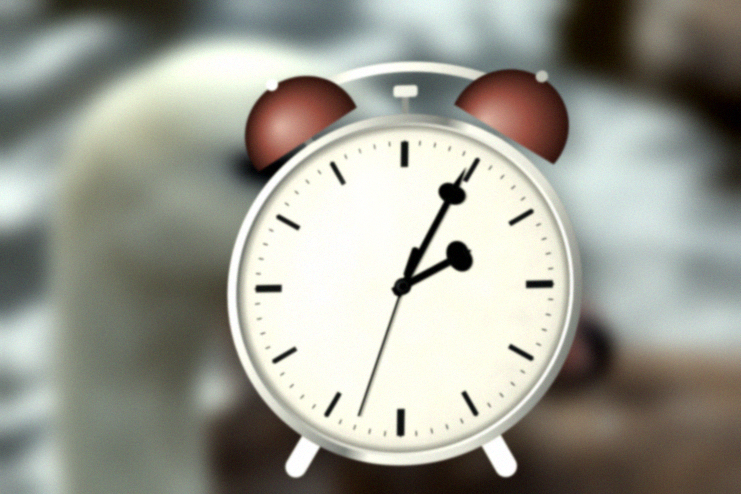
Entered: {"hour": 2, "minute": 4, "second": 33}
